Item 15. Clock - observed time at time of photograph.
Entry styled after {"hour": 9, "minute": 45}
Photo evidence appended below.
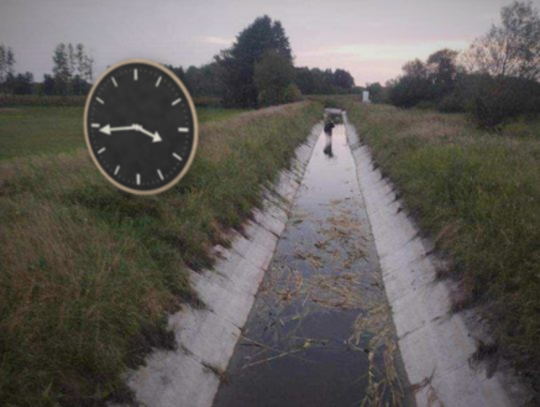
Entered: {"hour": 3, "minute": 44}
